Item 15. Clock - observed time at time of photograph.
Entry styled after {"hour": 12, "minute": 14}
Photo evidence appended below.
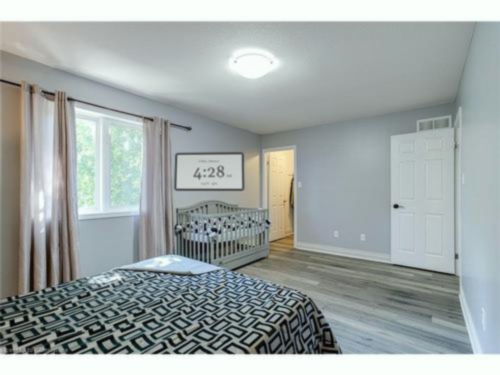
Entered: {"hour": 4, "minute": 28}
